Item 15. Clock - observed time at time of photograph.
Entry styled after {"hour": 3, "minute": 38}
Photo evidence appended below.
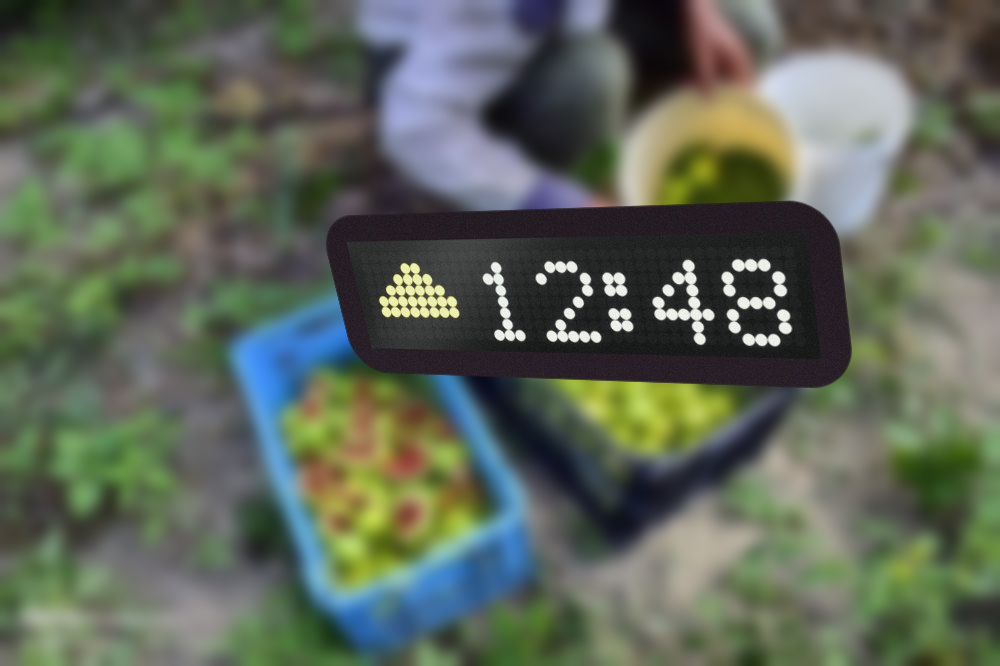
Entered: {"hour": 12, "minute": 48}
